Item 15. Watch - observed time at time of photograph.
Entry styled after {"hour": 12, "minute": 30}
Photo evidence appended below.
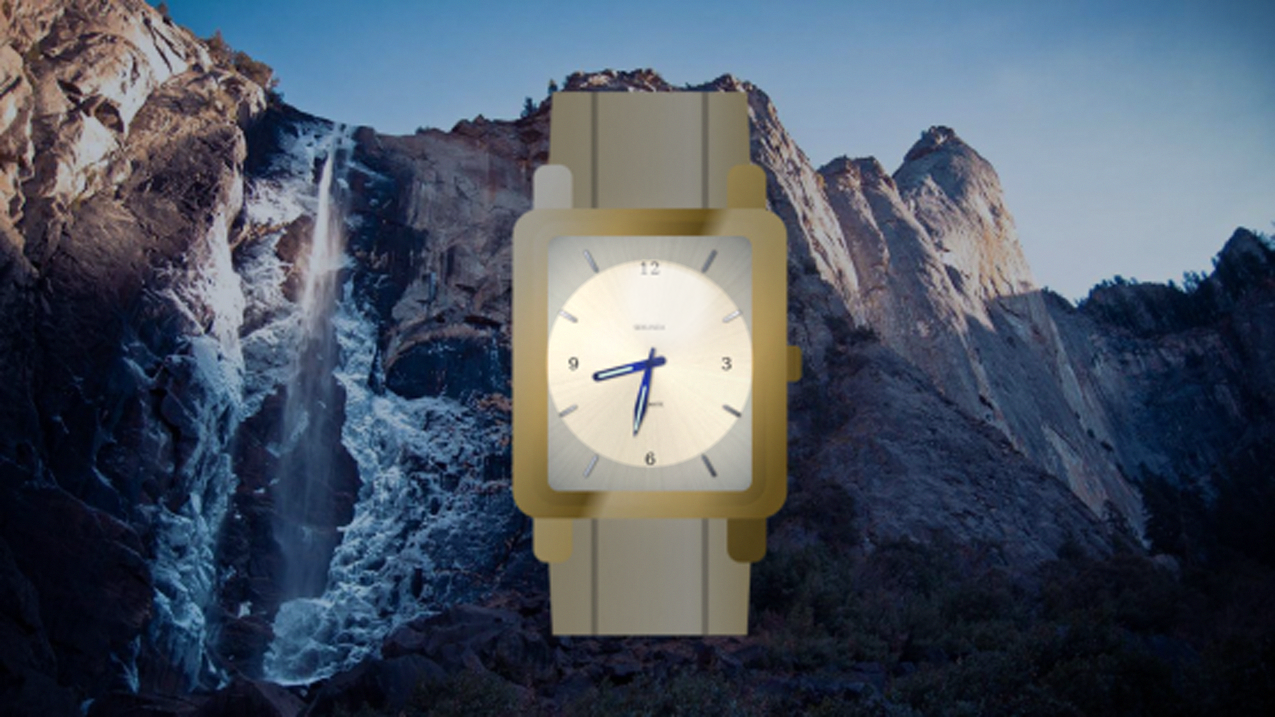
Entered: {"hour": 8, "minute": 32}
